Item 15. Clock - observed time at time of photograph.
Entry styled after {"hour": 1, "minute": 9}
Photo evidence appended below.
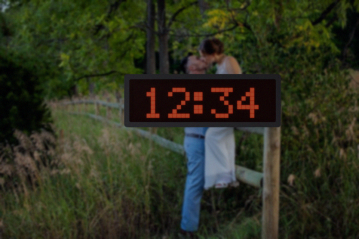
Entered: {"hour": 12, "minute": 34}
